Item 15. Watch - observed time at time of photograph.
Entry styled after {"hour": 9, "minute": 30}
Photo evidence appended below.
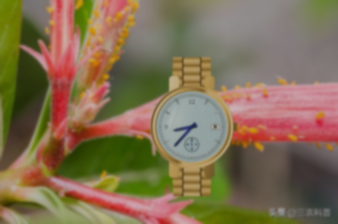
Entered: {"hour": 8, "minute": 37}
